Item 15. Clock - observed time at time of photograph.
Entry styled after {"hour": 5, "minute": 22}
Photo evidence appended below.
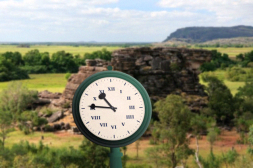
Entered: {"hour": 10, "minute": 46}
